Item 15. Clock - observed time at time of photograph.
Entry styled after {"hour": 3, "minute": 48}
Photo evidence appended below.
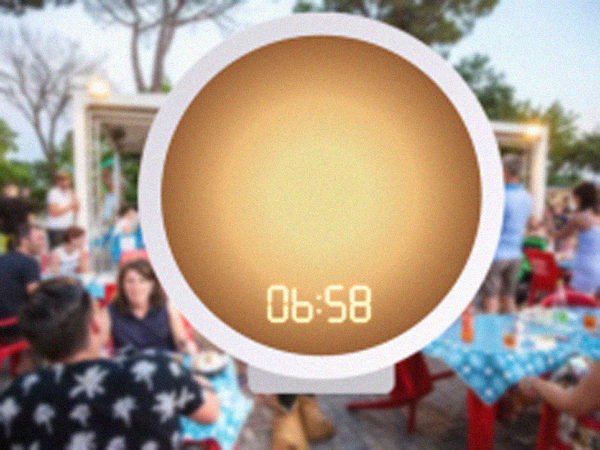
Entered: {"hour": 6, "minute": 58}
